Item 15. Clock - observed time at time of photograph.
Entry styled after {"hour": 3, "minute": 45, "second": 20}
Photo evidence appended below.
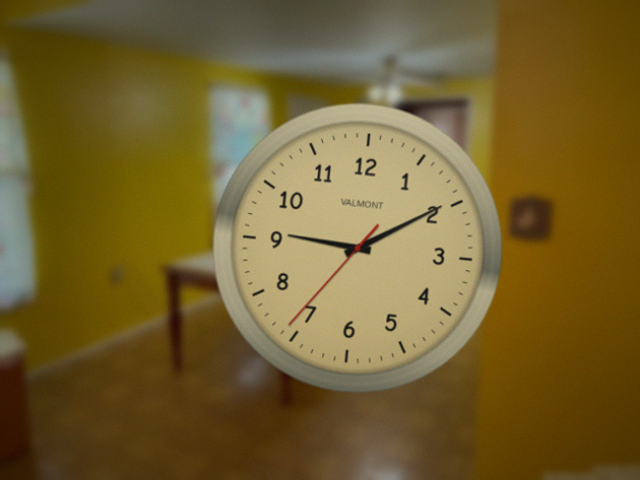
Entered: {"hour": 9, "minute": 9, "second": 36}
